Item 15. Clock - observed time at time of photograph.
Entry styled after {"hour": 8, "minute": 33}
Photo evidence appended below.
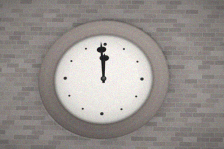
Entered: {"hour": 11, "minute": 59}
